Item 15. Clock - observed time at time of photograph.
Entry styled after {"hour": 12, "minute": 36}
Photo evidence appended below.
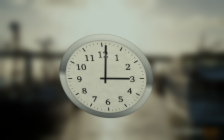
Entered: {"hour": 3, "minute": 1}
